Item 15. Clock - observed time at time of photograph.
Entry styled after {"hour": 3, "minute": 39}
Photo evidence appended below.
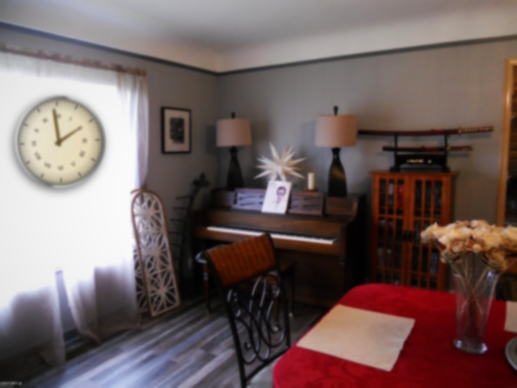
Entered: {"hour": 1, "minute": 59}
